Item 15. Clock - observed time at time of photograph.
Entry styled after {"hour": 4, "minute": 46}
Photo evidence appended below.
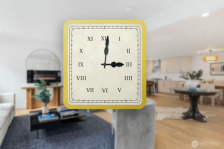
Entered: {"hour": 3, "minute": 1}
